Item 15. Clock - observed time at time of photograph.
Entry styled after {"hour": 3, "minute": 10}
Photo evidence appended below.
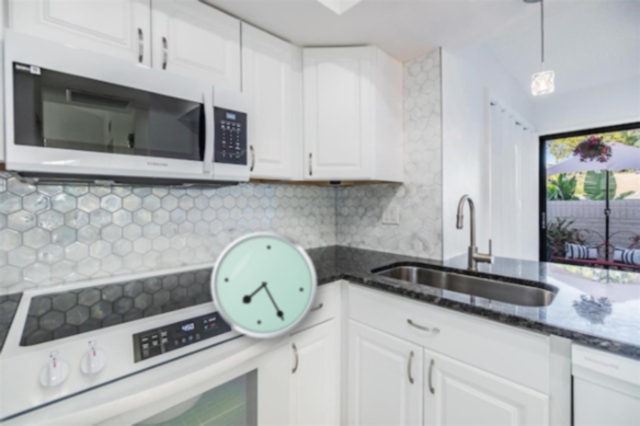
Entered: {"hour": 7, "minute": 24}
